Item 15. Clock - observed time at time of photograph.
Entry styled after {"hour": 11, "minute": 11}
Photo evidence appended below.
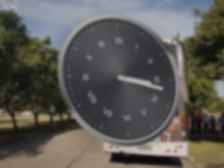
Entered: {"hour": 3, "minute": 17}
